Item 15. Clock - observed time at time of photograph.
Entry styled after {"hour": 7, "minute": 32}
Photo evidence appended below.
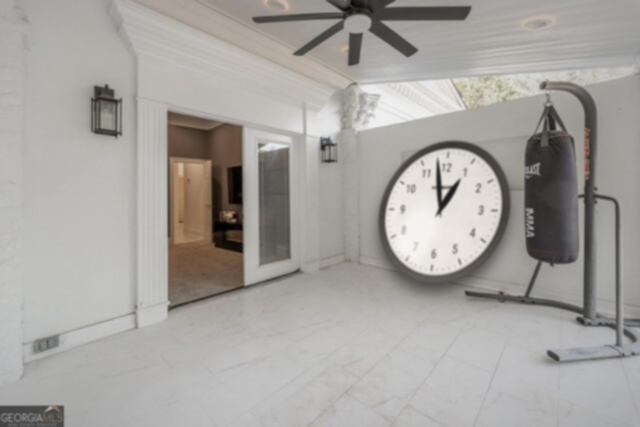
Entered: {"hour": 12, "minute": 58}
